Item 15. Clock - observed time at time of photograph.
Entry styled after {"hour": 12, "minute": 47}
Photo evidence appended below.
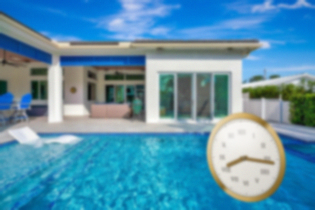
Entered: {"hour": 8, "minute": 16}
